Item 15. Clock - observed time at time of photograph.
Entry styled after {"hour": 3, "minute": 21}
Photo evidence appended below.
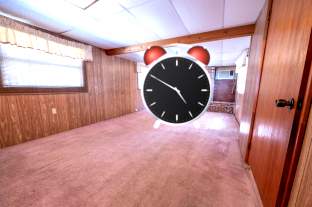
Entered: {"hour": 4, "minute": 50}
